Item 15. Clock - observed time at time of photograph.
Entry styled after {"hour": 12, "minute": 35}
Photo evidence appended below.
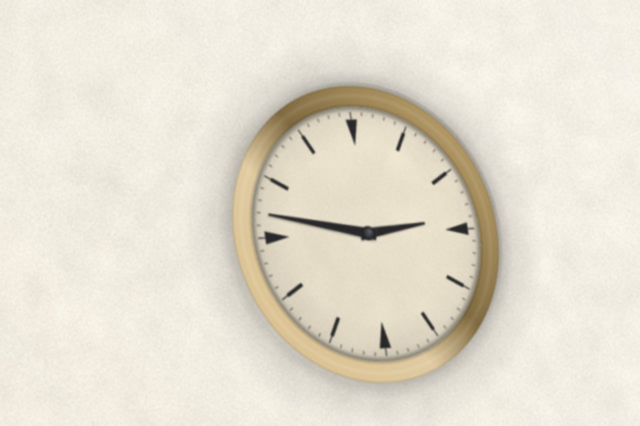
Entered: {"hour": 2, "minute": 47}
